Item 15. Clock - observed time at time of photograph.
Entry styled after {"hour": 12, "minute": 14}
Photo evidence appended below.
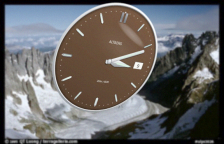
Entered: {"hour": 3, "minute": 11}
